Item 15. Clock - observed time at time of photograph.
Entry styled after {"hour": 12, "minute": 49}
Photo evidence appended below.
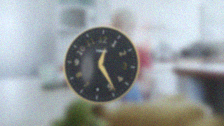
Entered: {"hour": 12, "minute": 24}
